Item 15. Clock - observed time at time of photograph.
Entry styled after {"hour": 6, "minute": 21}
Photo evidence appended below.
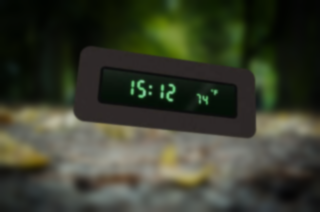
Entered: {"hour": 15, "minute": 12}
